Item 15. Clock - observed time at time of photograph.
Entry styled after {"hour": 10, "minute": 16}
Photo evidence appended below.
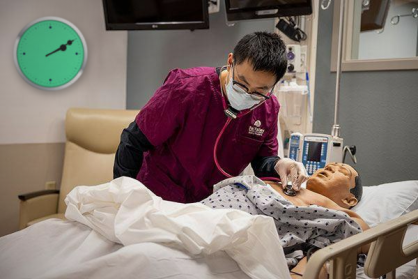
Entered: {"hour": 2, "minute": 10}
